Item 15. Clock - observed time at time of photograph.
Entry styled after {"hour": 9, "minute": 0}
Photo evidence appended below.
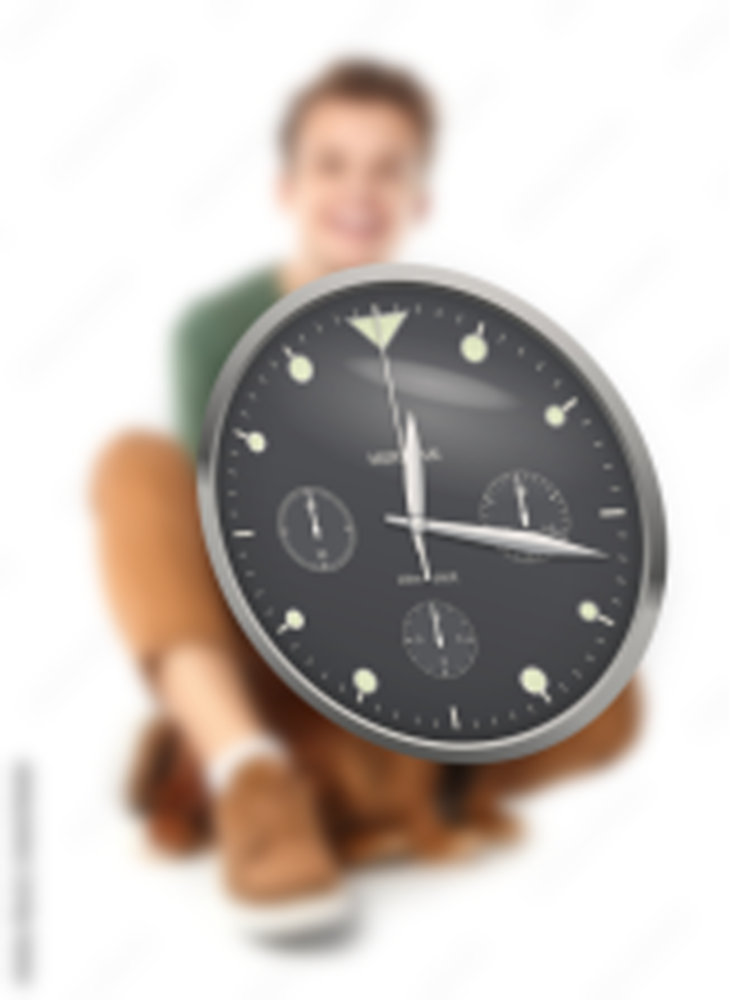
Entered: {"hour": 12, "minute": 17}
